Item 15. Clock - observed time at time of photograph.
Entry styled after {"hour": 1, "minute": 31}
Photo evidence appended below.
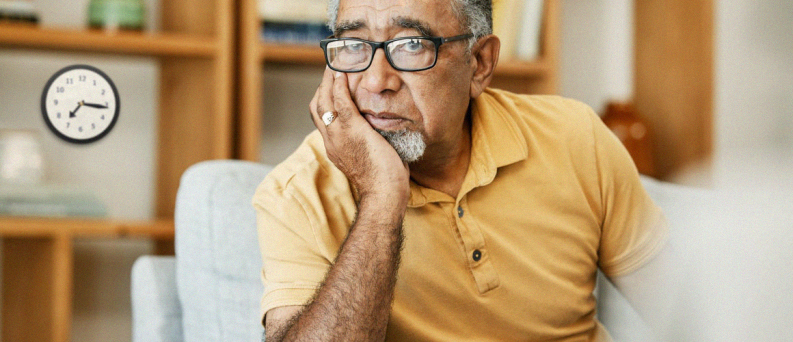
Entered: {"hour": 7, "minute": 16}
